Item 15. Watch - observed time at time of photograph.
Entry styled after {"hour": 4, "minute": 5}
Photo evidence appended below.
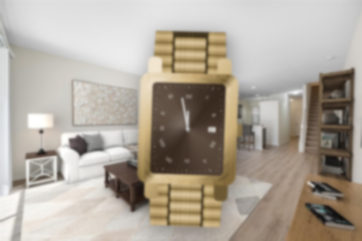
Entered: {"hour": 11, "minute": 58}
